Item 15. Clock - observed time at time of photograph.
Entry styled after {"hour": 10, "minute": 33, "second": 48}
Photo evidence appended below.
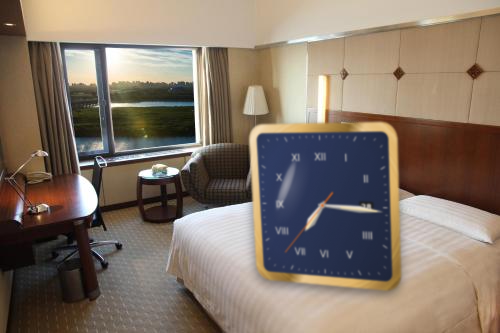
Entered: {"hour": 7, "minute": 15, "second": 37}
